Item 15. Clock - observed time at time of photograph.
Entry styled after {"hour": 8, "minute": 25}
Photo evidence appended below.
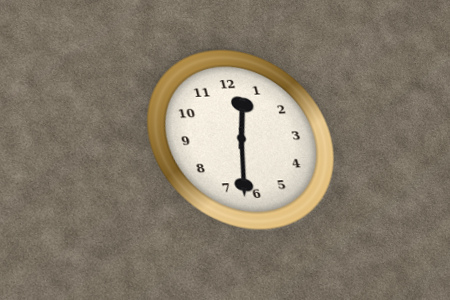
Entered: {"hour": 12, "minute": 32}
